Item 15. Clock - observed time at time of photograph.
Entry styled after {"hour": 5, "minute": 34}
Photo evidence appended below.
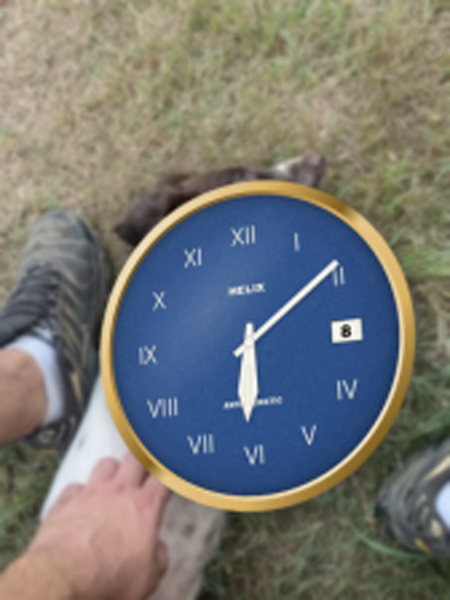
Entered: {"hour": 6, "minute": 9}
